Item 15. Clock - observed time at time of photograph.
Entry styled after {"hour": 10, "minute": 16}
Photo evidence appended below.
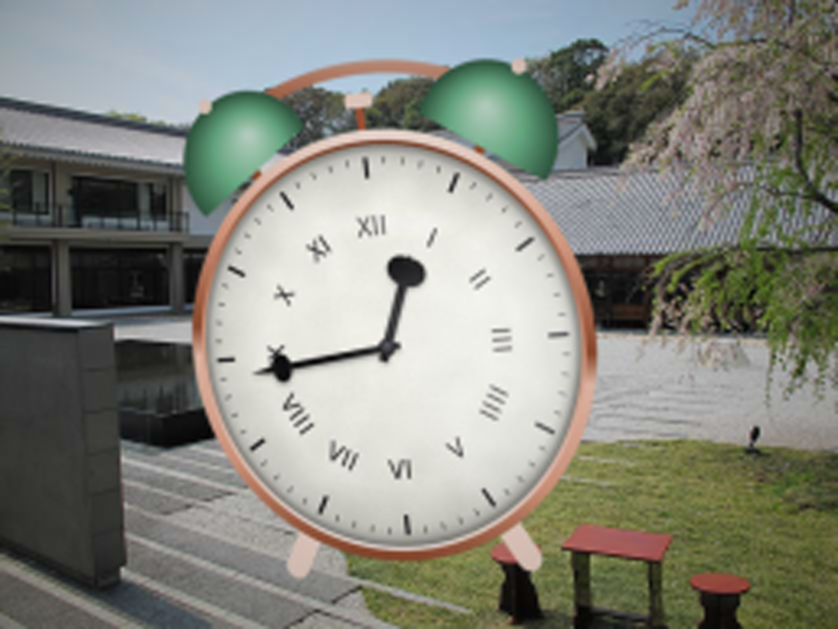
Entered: {"hour": 12, "minute": 44}
